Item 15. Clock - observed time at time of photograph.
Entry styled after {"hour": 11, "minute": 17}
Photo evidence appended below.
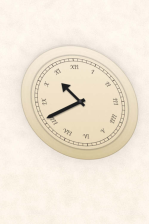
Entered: {"hour": 10, "minute": 41}
